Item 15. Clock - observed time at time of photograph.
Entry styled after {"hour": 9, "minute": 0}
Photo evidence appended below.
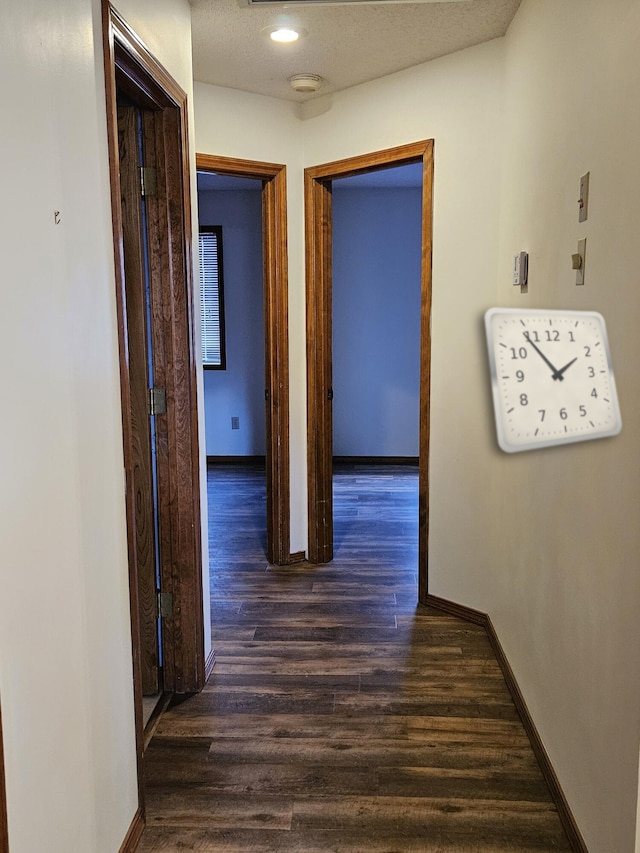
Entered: {"hour": 1, "minute": 54}
